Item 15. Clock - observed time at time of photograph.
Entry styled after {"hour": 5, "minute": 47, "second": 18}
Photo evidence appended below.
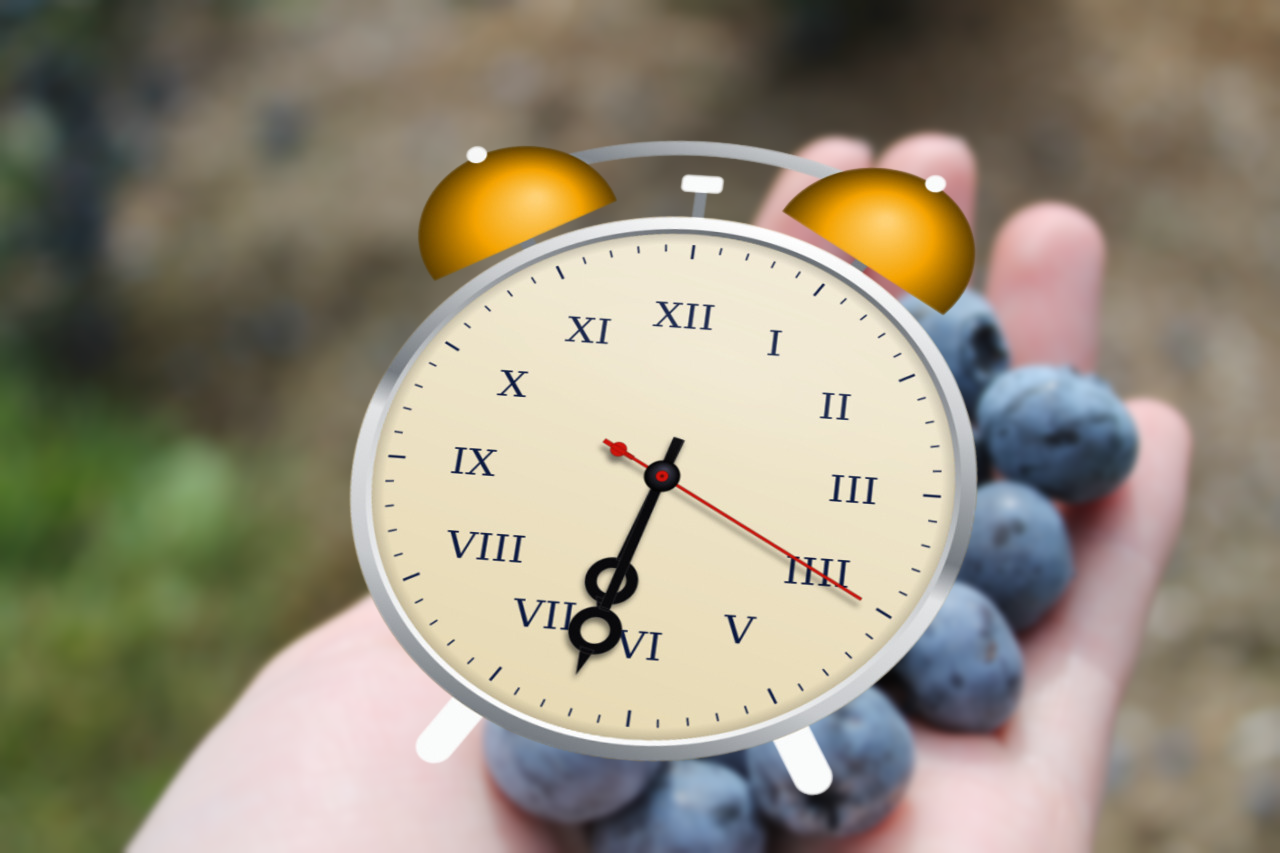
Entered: {"hour": 6, "minute": 32, "second": 20}
